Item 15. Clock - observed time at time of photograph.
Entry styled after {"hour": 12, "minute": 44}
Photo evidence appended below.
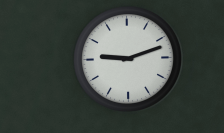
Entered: {"hour": 9, "minute": 12}
